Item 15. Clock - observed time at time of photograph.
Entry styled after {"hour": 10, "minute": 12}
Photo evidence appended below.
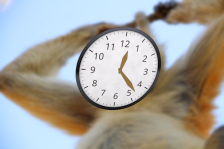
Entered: {"hour": 12, "minute": 23}
